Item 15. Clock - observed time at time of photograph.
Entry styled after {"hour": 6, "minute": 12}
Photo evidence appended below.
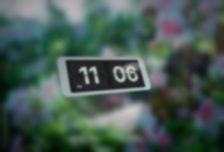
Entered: {"hour": 11, "minute": 6}
